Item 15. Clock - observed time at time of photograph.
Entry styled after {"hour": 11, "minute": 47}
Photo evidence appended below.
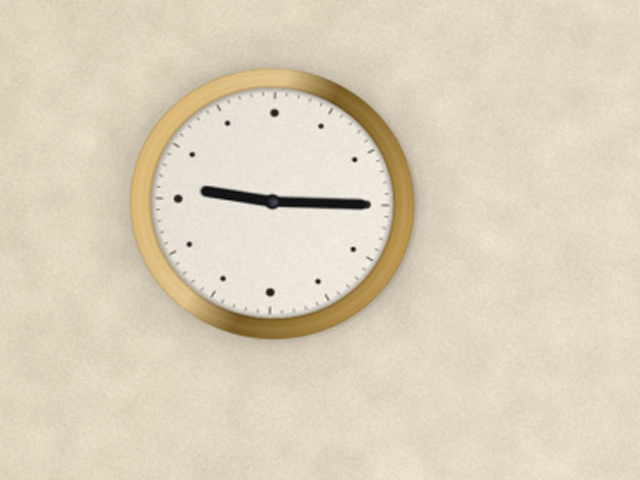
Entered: {"hour": 9, "minute": 15}
